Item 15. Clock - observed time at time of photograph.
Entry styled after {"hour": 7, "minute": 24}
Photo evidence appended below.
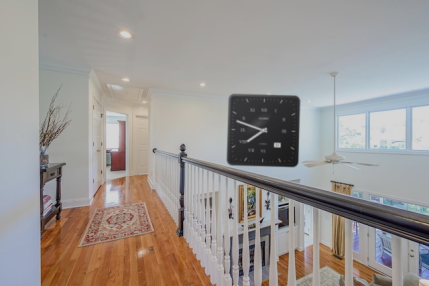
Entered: {"hour": 7, "minute": 48}
